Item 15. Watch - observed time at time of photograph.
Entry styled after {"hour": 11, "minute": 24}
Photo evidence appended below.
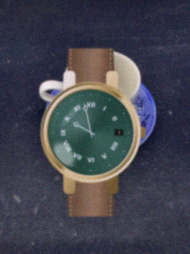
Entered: {"hour": 9, "minute": 58}
